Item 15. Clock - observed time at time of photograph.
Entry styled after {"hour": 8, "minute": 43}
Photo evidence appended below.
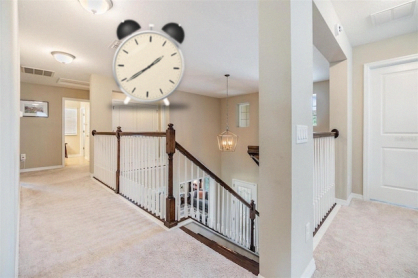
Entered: {"hour": 1, "minute": 39}
